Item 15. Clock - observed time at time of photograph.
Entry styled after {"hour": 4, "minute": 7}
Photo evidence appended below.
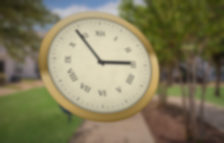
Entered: {"hour": 2, "minute": 54}
